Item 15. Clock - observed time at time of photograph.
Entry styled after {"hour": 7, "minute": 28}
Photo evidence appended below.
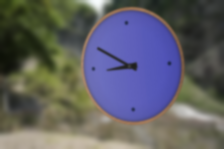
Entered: {"hour": 8, "minute": 50}
